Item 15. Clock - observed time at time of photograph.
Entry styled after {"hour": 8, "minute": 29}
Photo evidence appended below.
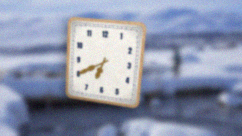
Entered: {"hour": 6, "minute": 40}
